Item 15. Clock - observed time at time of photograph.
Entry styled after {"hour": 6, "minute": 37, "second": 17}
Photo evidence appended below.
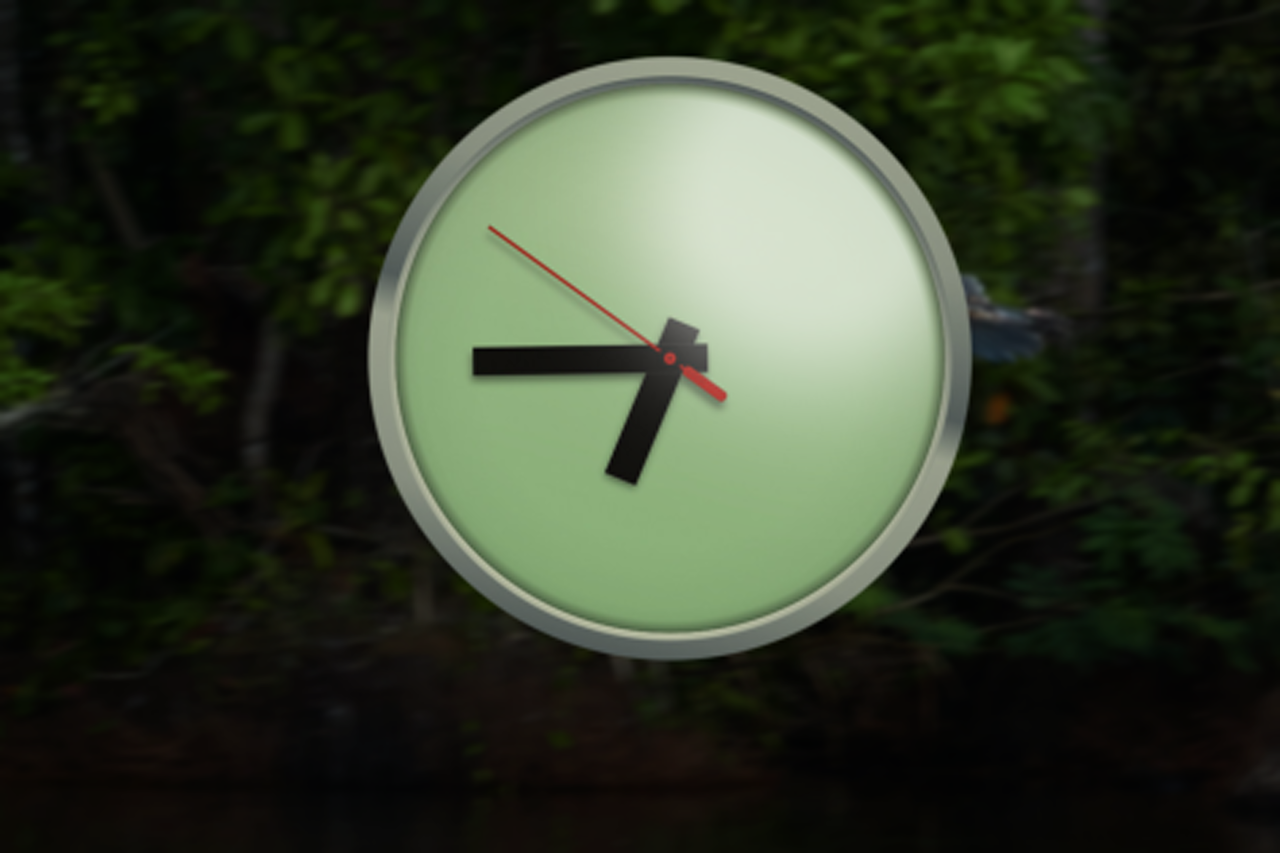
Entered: {"hour": 6, "minute": 44, "second": 51}
